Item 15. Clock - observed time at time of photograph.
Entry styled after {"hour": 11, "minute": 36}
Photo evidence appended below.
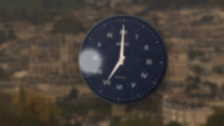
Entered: {"hour": 7, "minute": 0}
